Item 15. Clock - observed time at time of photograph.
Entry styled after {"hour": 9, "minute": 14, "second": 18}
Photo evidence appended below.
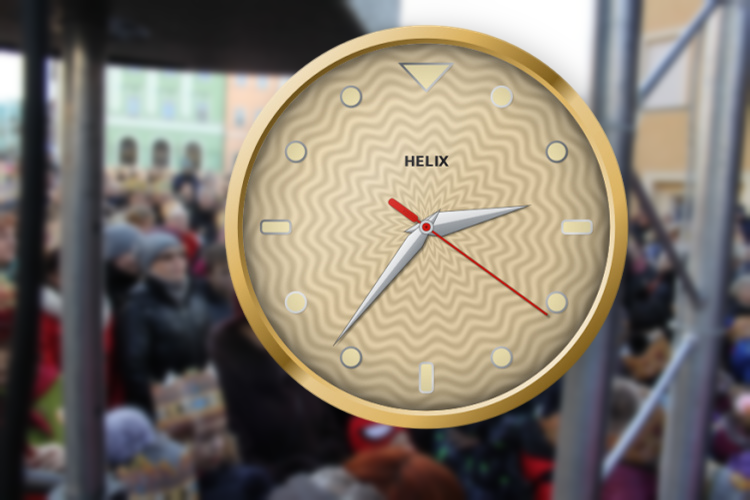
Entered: {"hour": 2, "minute": 36, "second": 21}
